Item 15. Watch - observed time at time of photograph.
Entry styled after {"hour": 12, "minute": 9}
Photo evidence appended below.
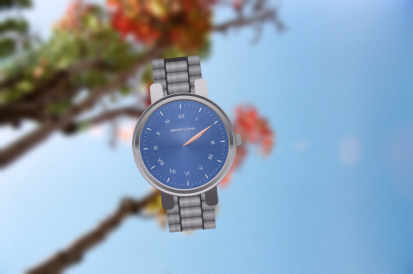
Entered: {"hour": 2, "minute": 10}
